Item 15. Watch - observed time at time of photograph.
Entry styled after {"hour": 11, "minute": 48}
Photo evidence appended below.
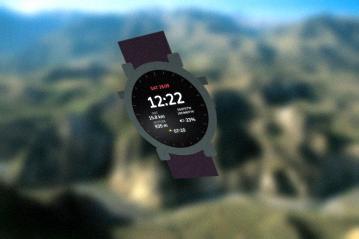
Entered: {"hour": 12, "minute": 22}
